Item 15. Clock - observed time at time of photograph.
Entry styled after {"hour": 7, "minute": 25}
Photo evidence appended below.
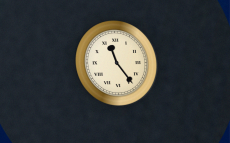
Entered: {"hour": 11, "minute": 24}
